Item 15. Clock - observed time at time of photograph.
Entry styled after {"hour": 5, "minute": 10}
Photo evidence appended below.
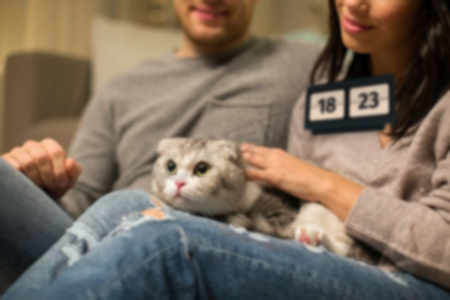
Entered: {"hour": 18, "minute": 23}
